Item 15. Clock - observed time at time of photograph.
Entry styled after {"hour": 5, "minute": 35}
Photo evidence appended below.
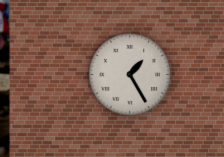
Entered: {"hour": 1, "minute": 25}
